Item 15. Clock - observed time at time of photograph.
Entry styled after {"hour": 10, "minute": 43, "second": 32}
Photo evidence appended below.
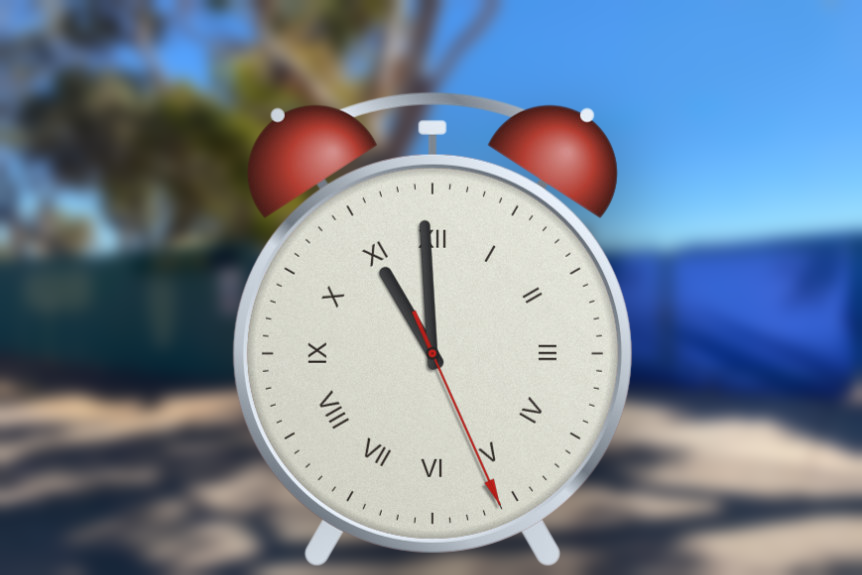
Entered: {"hour": 10, "minute": 59, "second": 26}
